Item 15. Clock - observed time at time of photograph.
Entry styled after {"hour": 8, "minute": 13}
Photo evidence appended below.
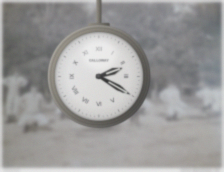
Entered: {"hour": 2, "minute": 20}
